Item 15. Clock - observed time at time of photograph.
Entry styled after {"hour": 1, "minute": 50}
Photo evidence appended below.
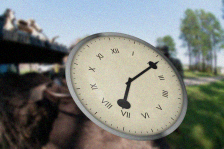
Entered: {"hour": 7, "minute": 11}
